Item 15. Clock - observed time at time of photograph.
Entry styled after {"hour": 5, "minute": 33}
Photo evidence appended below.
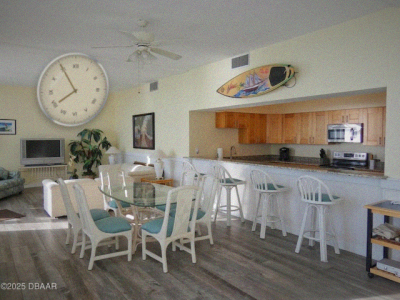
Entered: {"hour": 7, "minute": 55}
